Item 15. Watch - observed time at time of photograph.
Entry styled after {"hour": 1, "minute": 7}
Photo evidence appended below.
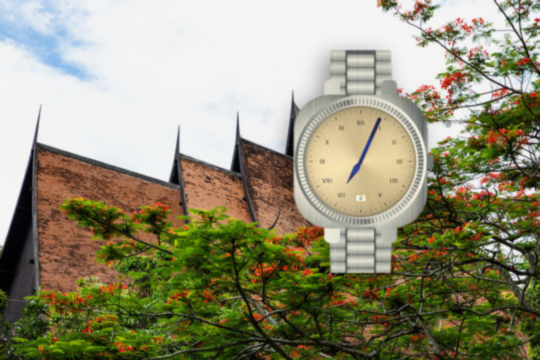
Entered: {"hour": 7, "minute": 4}
